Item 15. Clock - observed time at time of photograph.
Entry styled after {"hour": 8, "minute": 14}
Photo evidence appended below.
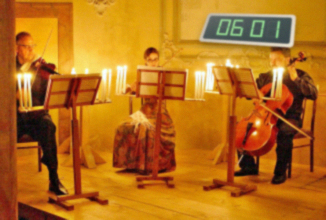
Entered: {"hour": 6, "minute": 1}
